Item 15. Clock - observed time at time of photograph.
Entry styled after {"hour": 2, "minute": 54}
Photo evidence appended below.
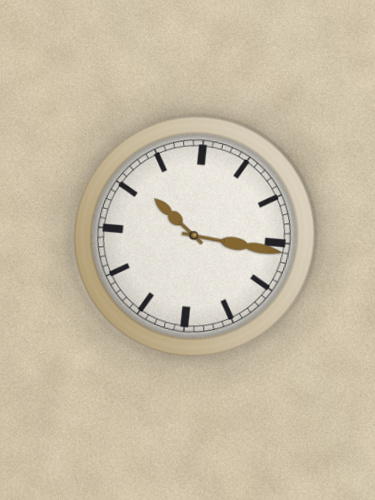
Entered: {"hour": 10, "minute": 16}
